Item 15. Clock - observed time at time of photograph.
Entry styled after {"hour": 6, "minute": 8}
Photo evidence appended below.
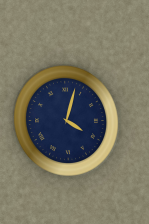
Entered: {"hour": 4, "minute": 3}
